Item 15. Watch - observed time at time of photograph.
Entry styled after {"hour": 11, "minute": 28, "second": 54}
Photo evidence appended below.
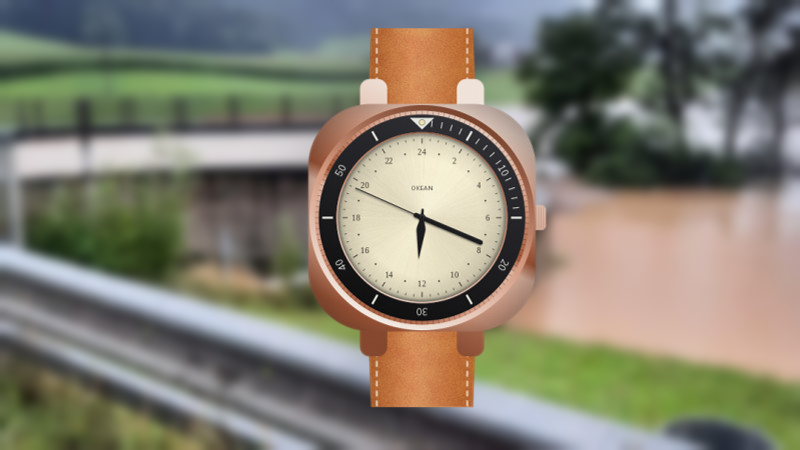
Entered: {"hour": 12, "minute": 18, "second": 49}
